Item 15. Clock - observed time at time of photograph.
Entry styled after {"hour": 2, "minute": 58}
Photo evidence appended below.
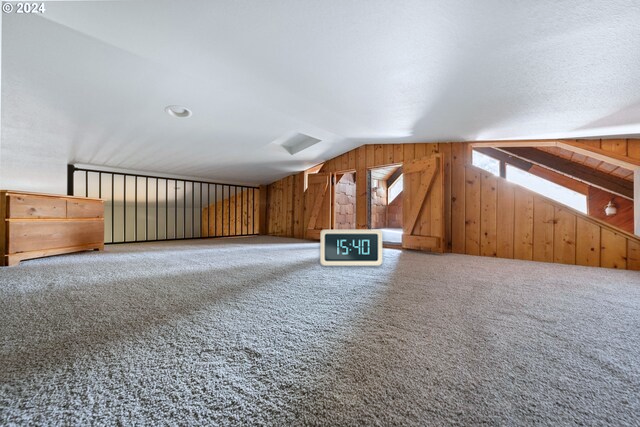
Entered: {"hour": 15, "minute": 40}
